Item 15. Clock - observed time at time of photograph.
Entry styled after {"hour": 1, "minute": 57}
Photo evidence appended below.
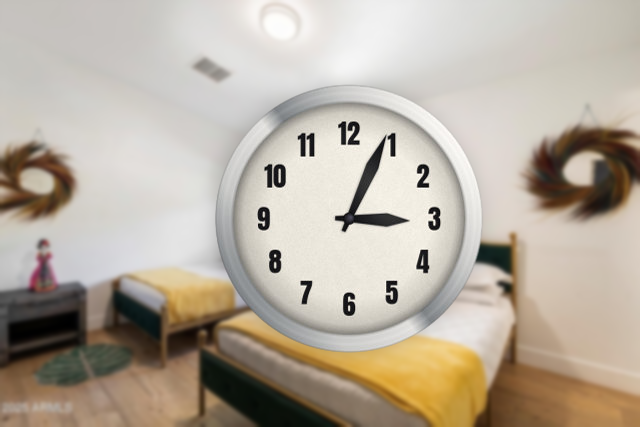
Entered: {"hour": 3, "minute": 4}
